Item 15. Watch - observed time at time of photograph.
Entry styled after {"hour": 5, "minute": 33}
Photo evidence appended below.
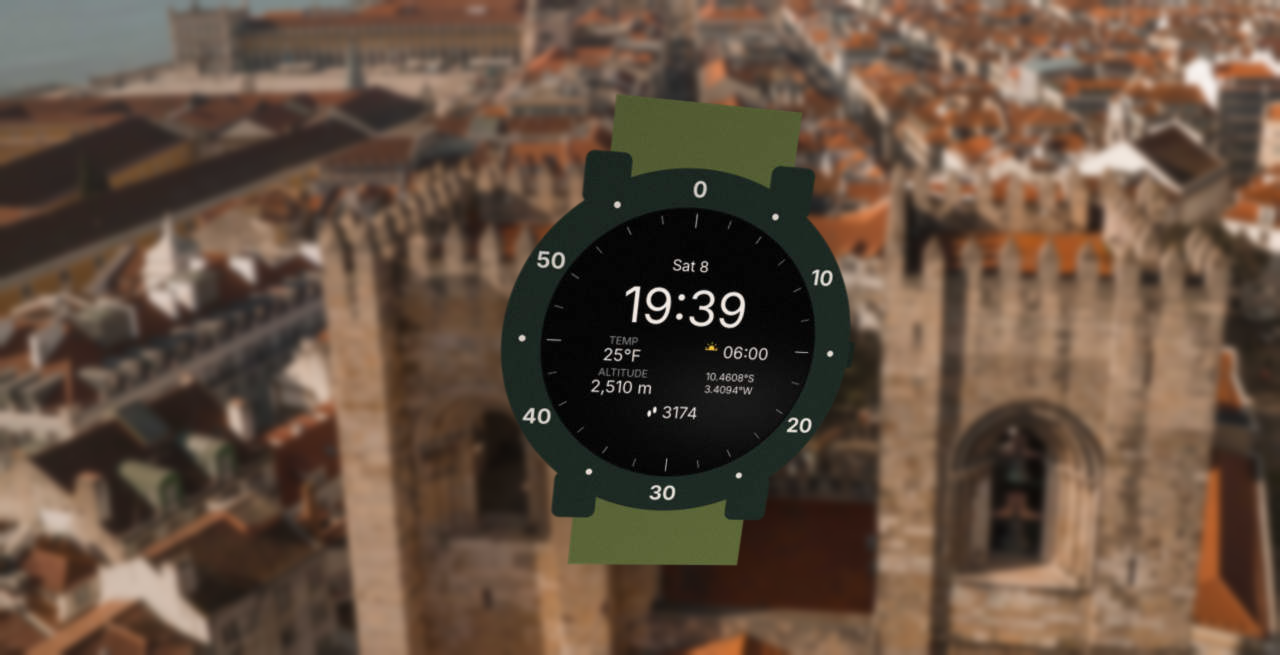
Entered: {"hour": 19, "minute": 39}
